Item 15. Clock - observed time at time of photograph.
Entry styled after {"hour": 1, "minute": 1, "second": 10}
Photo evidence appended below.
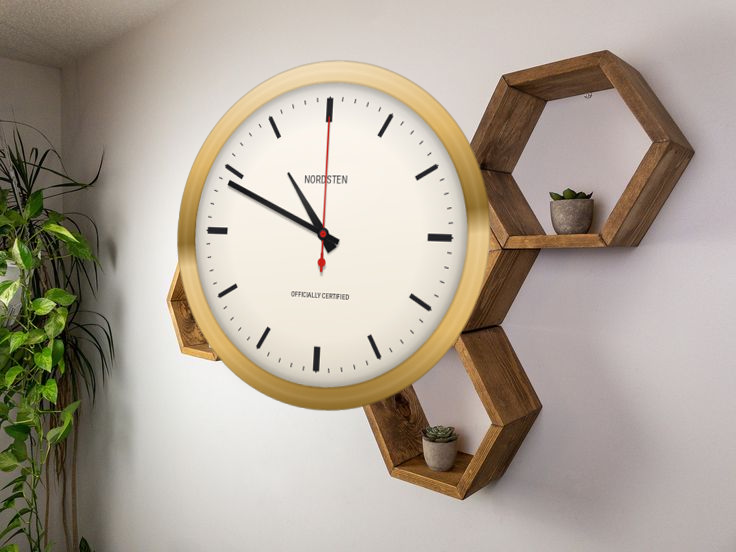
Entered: {"hour": 10, "minute": 49, "second": 0}
